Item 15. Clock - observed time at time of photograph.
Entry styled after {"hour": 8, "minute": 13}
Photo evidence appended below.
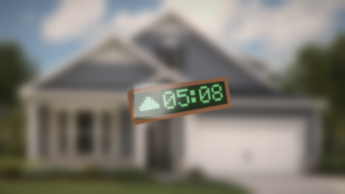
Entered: {"hour": 5, "minute": 8}
